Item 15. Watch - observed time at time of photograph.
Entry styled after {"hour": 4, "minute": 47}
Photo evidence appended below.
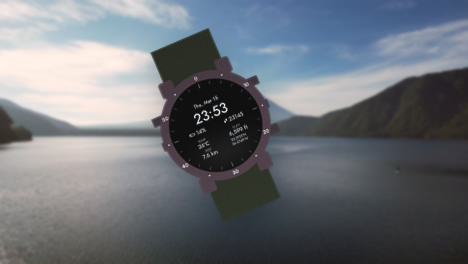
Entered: {"hour": 23, "minute": 53}
